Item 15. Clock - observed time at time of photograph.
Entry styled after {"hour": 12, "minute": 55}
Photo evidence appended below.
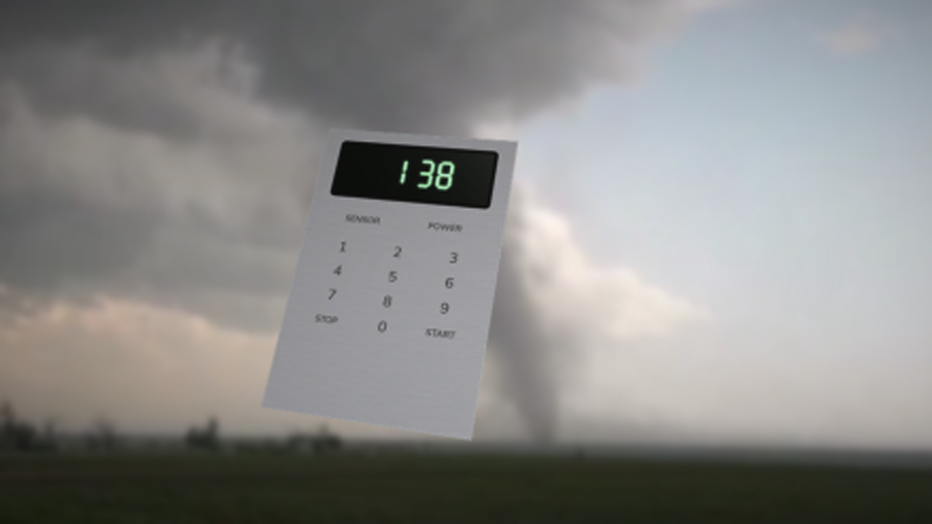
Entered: {"hour": 1, "minute": 38}
